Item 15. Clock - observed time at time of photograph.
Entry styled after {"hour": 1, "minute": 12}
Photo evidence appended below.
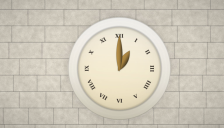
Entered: {"hour": 1, "minute": 0}
